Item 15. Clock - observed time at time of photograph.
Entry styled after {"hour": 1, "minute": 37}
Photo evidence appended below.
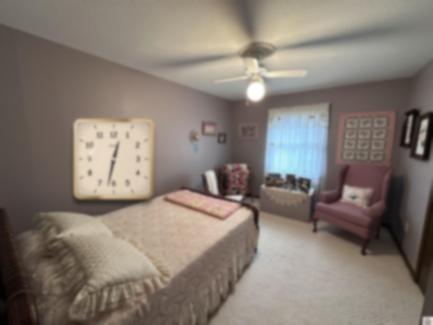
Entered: {"hour": 12, "minute": 32}
